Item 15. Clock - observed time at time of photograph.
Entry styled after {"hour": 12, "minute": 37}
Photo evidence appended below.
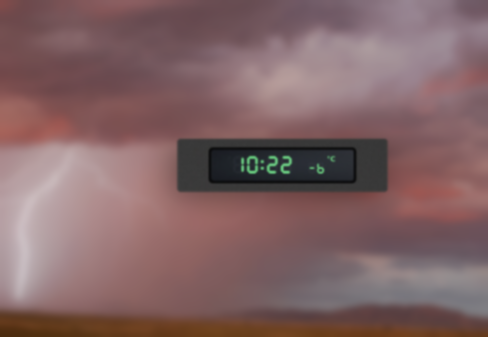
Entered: {"hour": 10, "minute": 22}
